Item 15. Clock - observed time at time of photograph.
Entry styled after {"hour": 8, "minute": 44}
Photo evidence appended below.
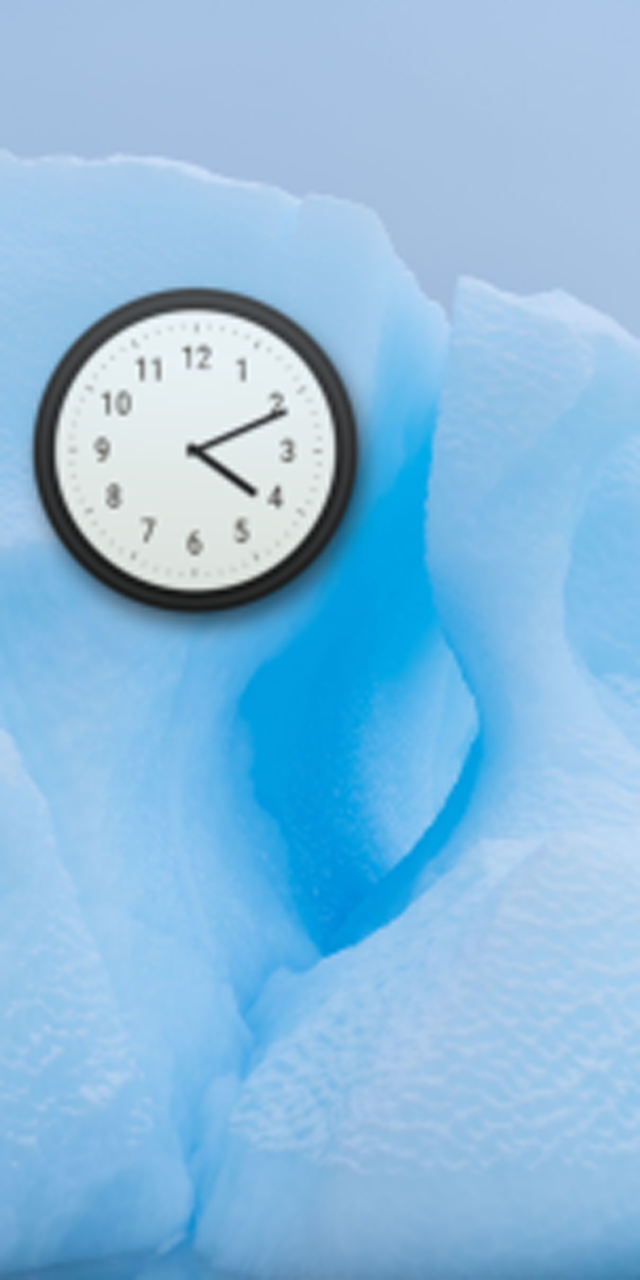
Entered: {"hour": 4, "minute": 11}
